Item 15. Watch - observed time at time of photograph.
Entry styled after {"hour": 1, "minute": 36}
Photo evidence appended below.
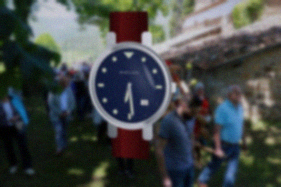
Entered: {"hour": 6, "minute": 29}
